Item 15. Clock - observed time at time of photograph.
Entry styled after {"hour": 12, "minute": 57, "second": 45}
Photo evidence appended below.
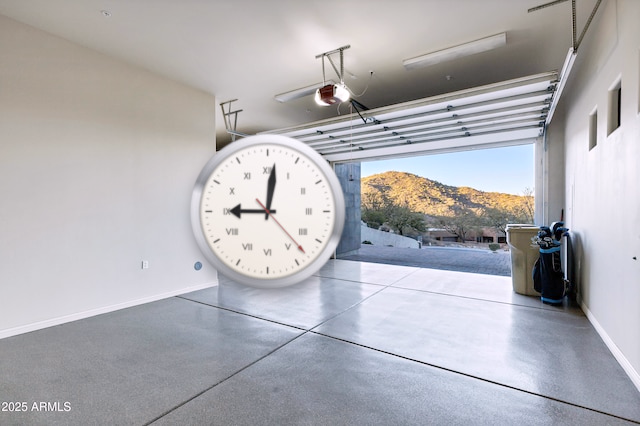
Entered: {"hour": 9, "minute": 1, "second": 23}
